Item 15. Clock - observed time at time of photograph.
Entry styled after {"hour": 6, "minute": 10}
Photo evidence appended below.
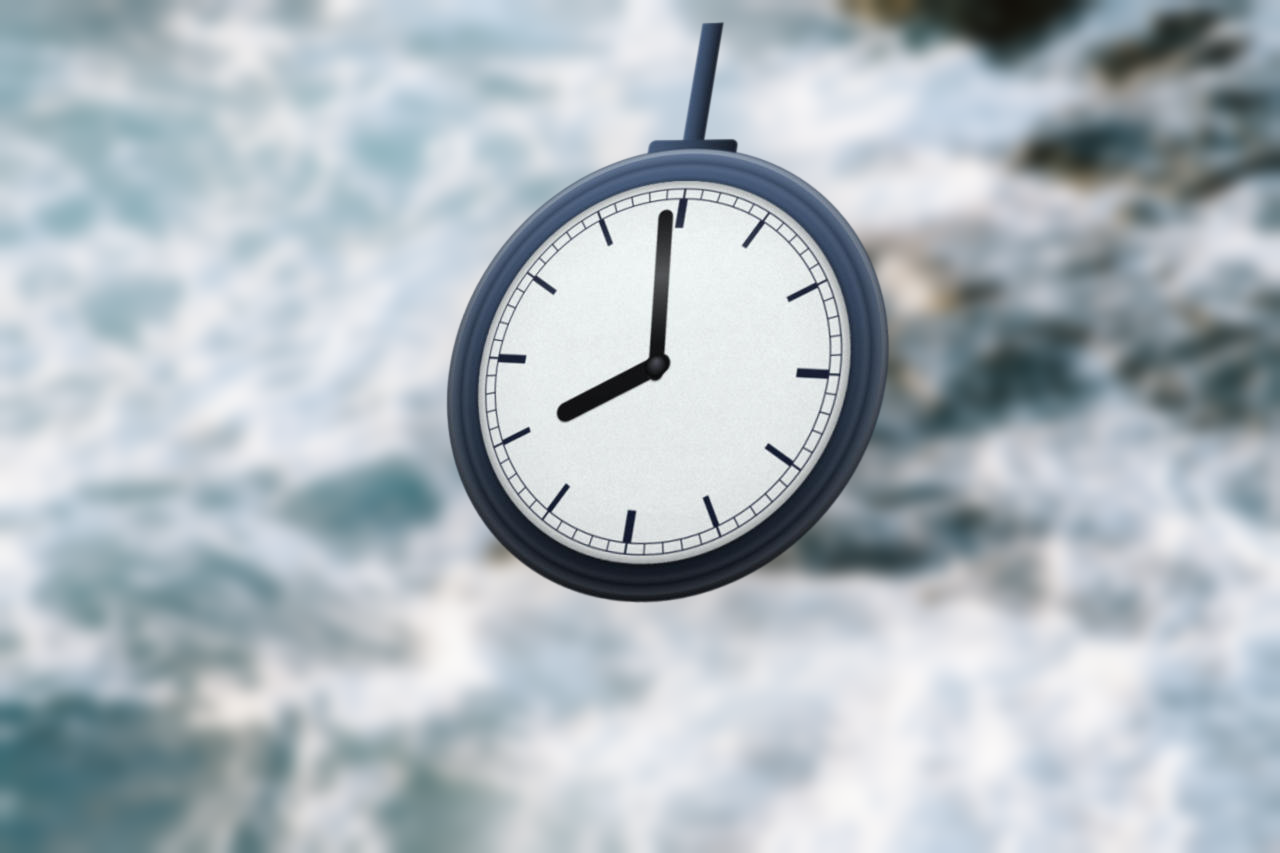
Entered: {"hour": 7, "minute": 59}
